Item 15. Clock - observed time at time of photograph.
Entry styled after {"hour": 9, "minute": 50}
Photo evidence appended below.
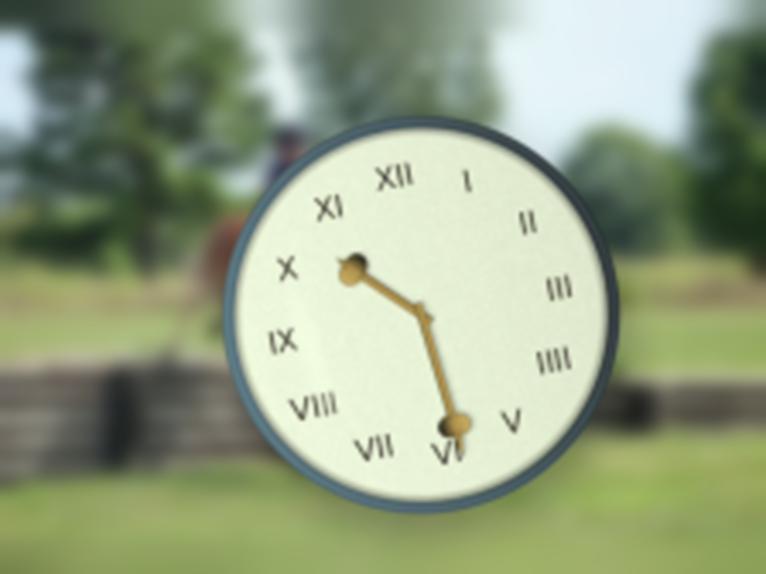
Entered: {"hour": 10, "minute": 29}
